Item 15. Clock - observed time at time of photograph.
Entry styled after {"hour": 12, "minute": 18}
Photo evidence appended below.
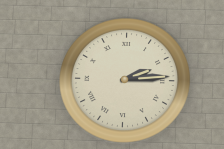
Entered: {"hour": 2, "minute": 14}
